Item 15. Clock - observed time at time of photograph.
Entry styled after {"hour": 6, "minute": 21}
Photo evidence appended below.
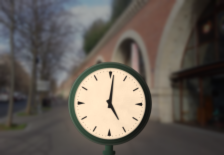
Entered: {"hour": 5, "minute": 1}
